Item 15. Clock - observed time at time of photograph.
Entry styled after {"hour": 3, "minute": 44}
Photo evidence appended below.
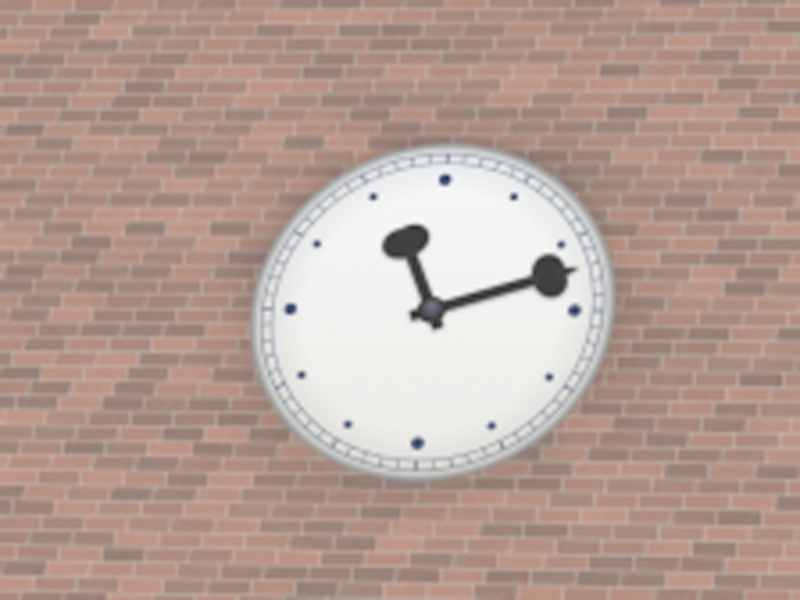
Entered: {"hour": 11, "minute": 12}
